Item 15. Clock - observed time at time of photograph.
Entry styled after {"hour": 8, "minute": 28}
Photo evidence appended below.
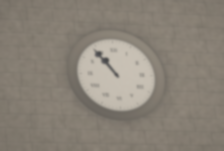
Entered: {"hour": 10, "minute": 54}
